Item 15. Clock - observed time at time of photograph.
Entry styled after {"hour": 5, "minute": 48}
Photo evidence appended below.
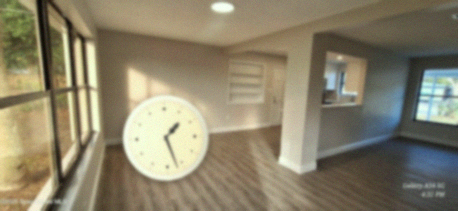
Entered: {"hour": 1, "minute": 27}
